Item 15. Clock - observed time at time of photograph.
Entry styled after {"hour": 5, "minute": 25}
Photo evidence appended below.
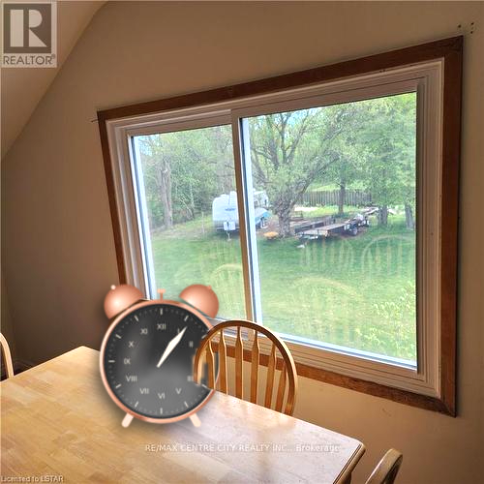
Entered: {"hour": 1, "minute": 6}
